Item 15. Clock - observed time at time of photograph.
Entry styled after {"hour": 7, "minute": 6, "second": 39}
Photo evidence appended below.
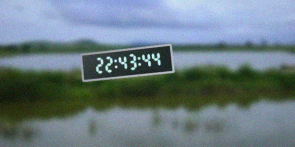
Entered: {"hour": 22, "minute": 43, "second": 44}
